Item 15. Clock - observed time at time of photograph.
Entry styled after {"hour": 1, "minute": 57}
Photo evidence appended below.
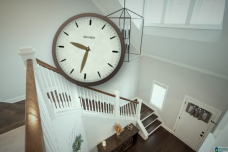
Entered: {"hour": 9, "minute": 32}
